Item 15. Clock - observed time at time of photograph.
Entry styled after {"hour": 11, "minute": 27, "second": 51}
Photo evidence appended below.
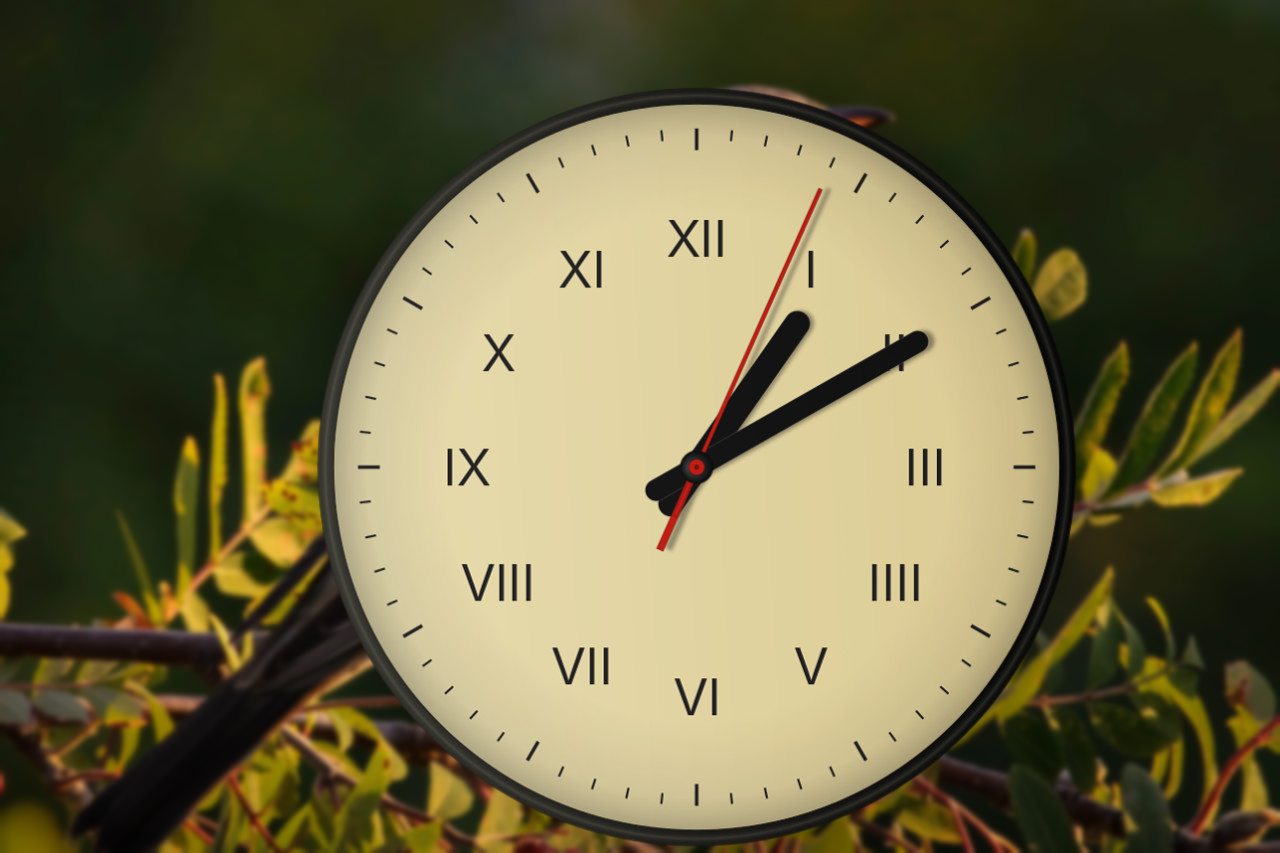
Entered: {"hour": 1, "minute": 10, "second": 4}
